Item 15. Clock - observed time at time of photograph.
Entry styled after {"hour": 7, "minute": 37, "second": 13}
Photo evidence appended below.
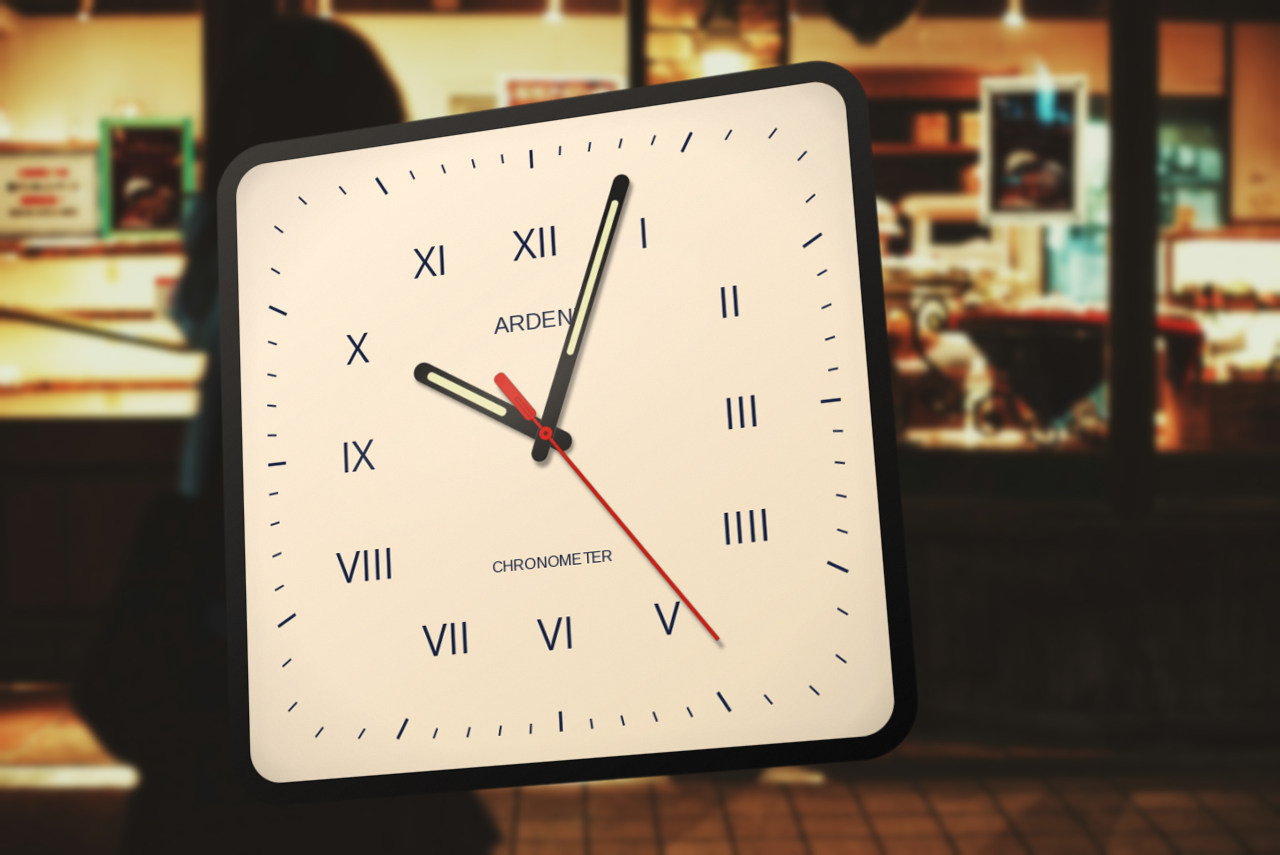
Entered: {"hour": 10, "minute": 3, "second": 24}
